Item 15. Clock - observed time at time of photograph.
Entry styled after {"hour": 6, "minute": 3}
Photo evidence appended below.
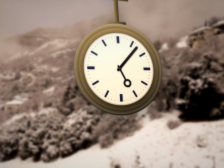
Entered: {"hour": 5, "minute": 7}
